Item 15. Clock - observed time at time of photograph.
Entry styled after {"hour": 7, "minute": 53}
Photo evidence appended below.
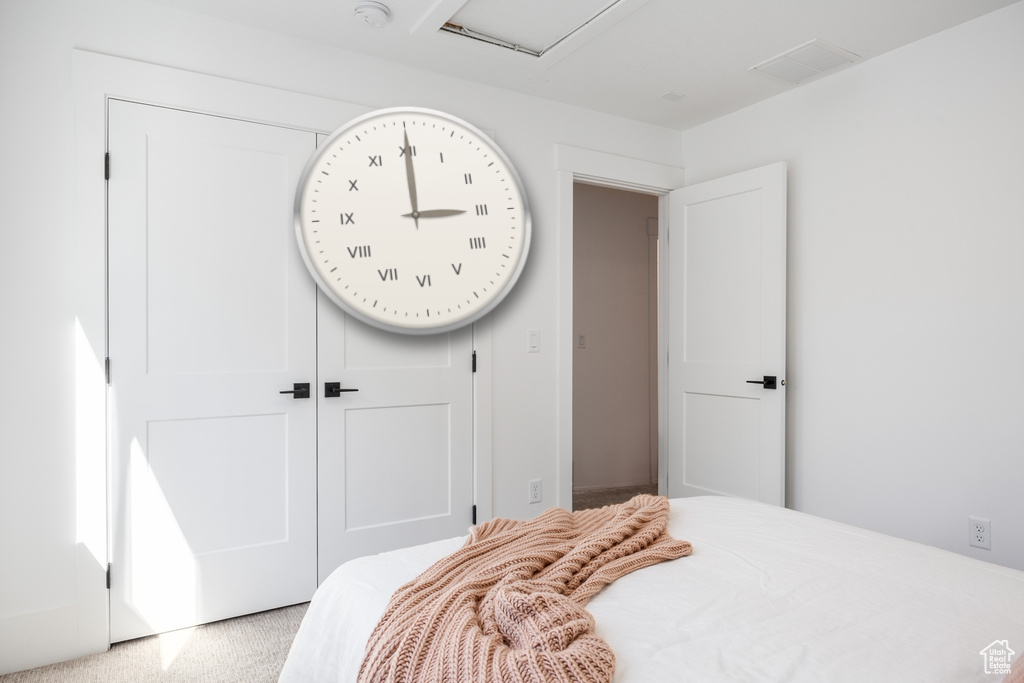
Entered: {"hour": 3, "minute": 0}
